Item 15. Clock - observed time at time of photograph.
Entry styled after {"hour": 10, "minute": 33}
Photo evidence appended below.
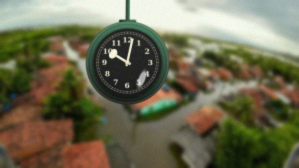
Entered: {"hour": 10, "minute": 2}
